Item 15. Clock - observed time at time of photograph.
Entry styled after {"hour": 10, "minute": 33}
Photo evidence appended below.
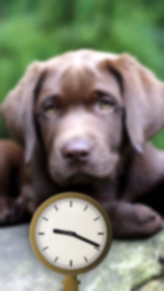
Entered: {"hour": 9, "minute": 19}
